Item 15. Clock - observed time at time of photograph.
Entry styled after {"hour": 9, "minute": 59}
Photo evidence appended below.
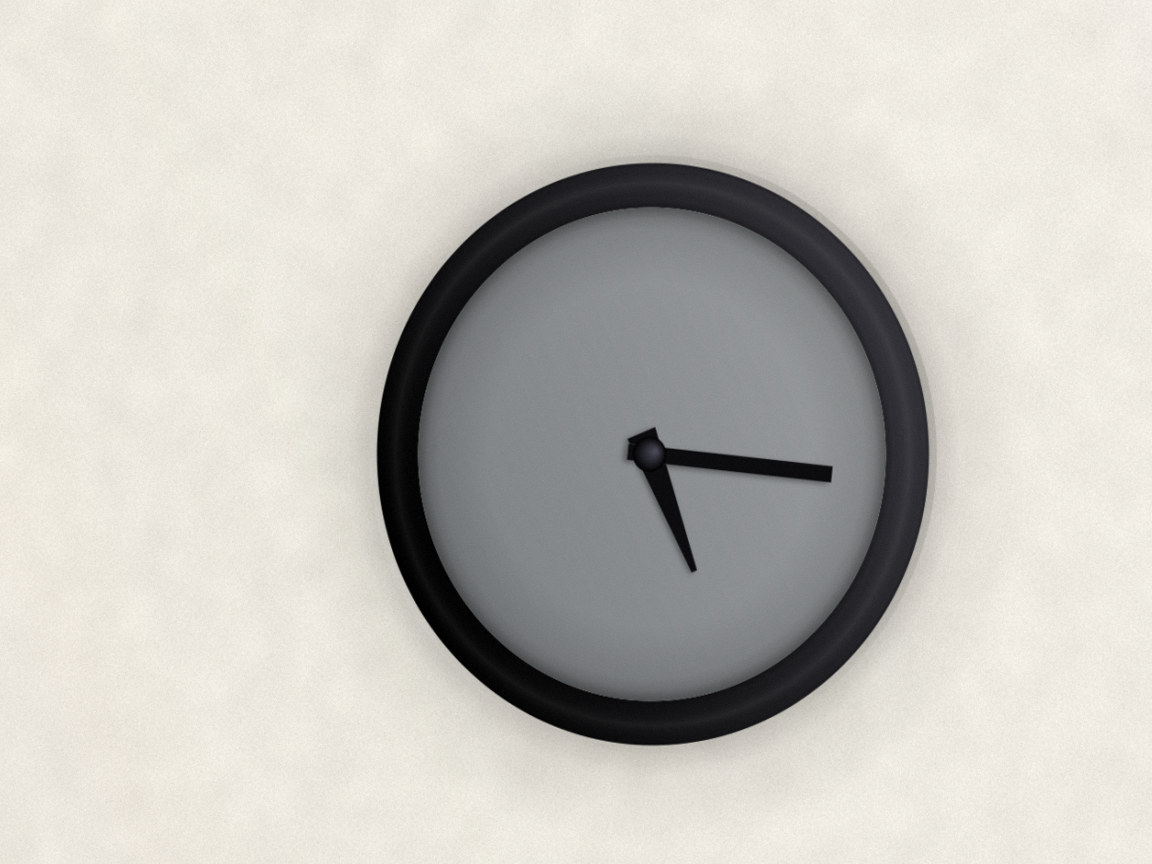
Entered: {"hour": 5, "minute": 16}
